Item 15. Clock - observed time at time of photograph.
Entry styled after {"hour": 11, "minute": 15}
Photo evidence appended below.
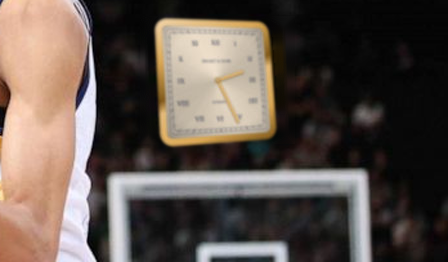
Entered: {"hour": 2, "minute": 26}
